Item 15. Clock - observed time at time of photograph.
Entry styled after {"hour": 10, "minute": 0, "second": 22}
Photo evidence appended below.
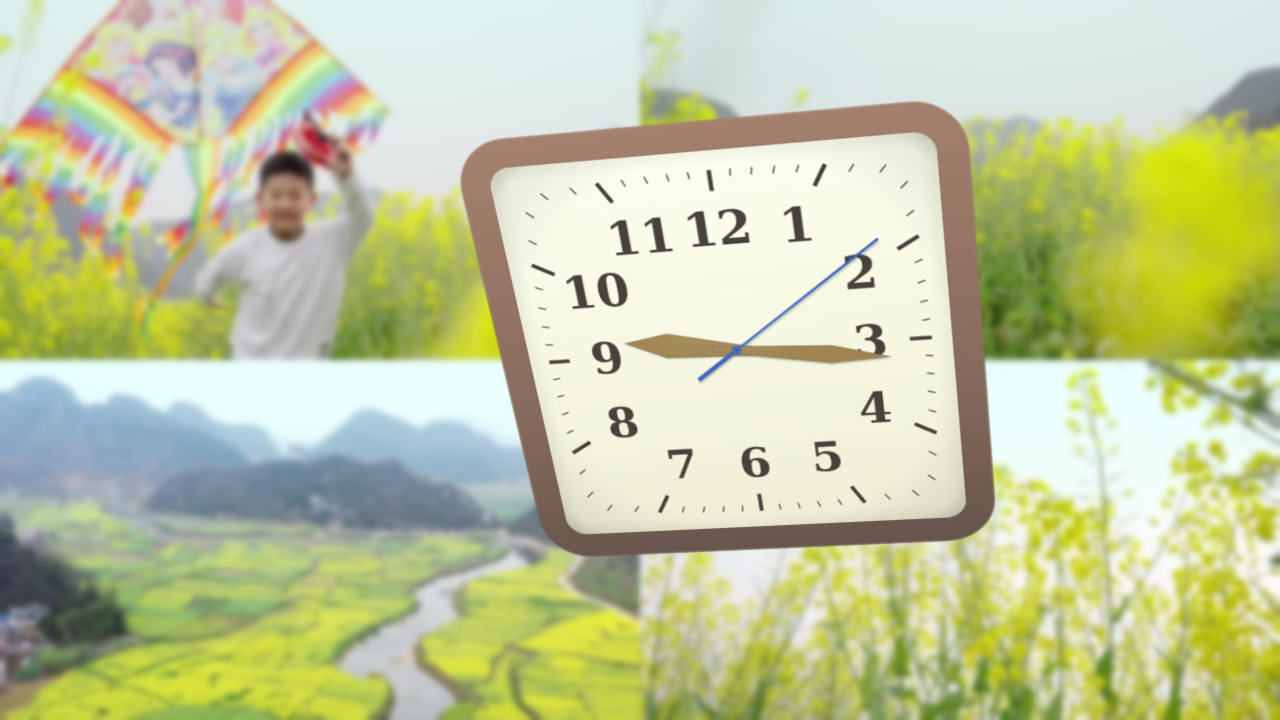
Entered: {"hour": 9, "minute": 16, "second": 9}
